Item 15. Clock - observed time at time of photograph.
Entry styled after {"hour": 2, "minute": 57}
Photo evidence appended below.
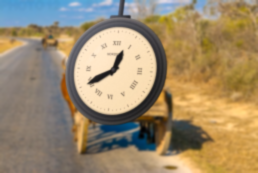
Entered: {"hour": 12, "minute": 40}
